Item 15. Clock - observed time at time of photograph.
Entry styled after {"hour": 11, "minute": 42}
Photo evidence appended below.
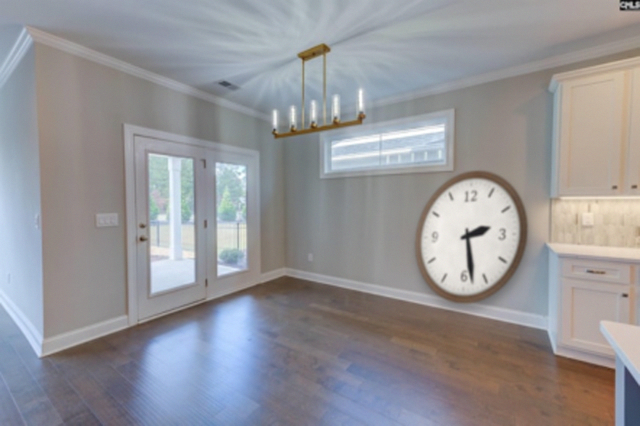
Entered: {"hour": 2, "minute": 28}
